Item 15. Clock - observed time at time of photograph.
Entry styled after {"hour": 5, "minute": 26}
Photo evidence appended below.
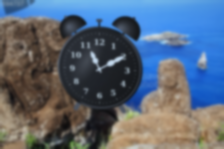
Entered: {"hour": 11, "minute": 10}
